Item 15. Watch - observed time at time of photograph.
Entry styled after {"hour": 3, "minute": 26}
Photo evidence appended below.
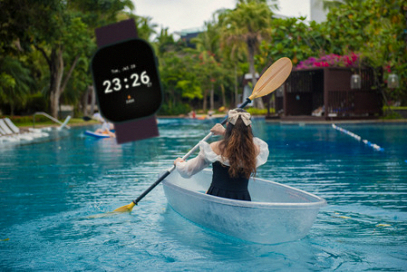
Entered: {"hour": 23, "minute": 26}
